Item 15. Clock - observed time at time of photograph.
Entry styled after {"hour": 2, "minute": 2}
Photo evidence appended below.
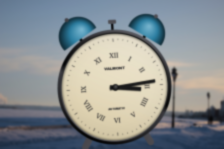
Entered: {"hour": 3, "minute": 14}
